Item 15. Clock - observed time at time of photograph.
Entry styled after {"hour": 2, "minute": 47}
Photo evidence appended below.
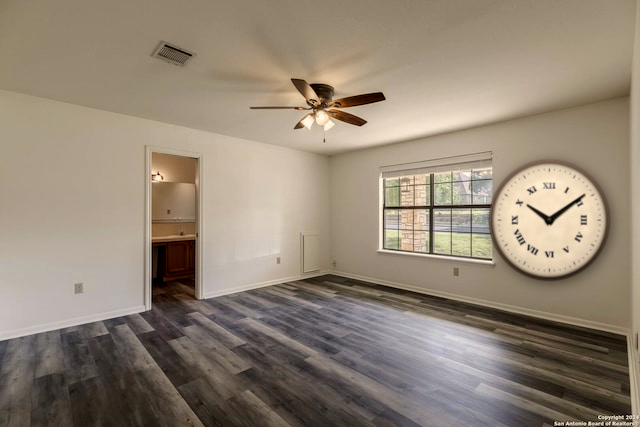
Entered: {"hour": 10, "minute": 9}
